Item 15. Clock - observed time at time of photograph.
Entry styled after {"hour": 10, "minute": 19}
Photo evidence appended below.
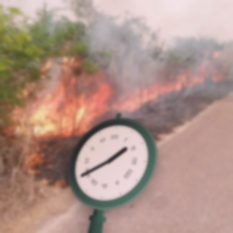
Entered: {"hour": 1, "minute": 40}
